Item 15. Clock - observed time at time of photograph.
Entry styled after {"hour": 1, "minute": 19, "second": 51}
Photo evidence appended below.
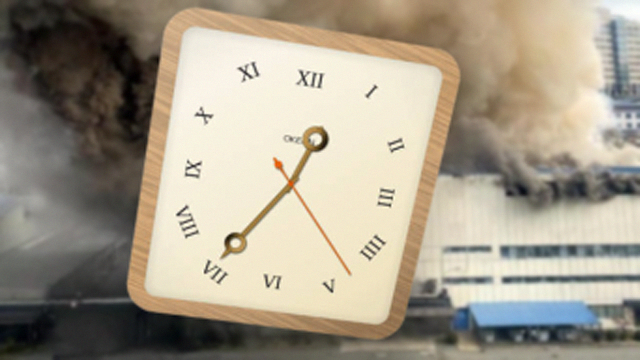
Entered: {"hour": 12, "minute": 35, "second": 23}
